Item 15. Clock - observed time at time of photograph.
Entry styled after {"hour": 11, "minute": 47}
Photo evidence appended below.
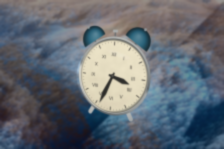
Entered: {"hour": 3, "minute": 34}
